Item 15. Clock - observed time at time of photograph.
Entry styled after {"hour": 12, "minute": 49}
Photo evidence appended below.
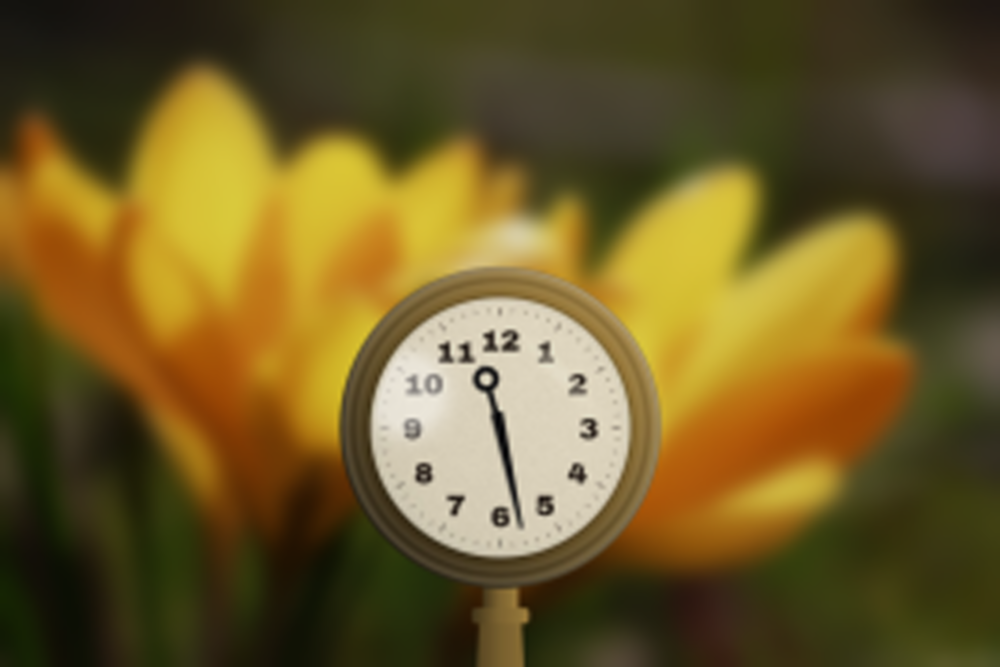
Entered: {"hour": 11, "minute": 28}
